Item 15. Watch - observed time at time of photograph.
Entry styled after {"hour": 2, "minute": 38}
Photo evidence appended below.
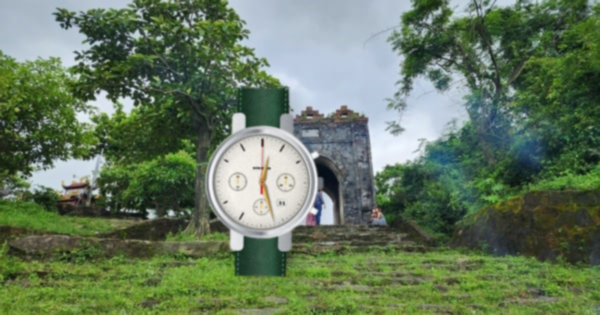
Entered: {"hour": 12, "minute": 27}
